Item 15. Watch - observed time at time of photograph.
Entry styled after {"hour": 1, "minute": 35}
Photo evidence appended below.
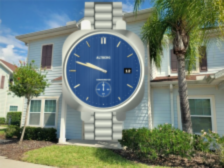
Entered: {"hour": 9, "minute": 48}
